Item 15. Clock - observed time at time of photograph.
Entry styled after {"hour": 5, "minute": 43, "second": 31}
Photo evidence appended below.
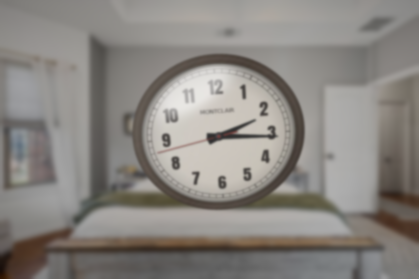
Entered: {"hour": 2, "minute": 15, "second": 43}
